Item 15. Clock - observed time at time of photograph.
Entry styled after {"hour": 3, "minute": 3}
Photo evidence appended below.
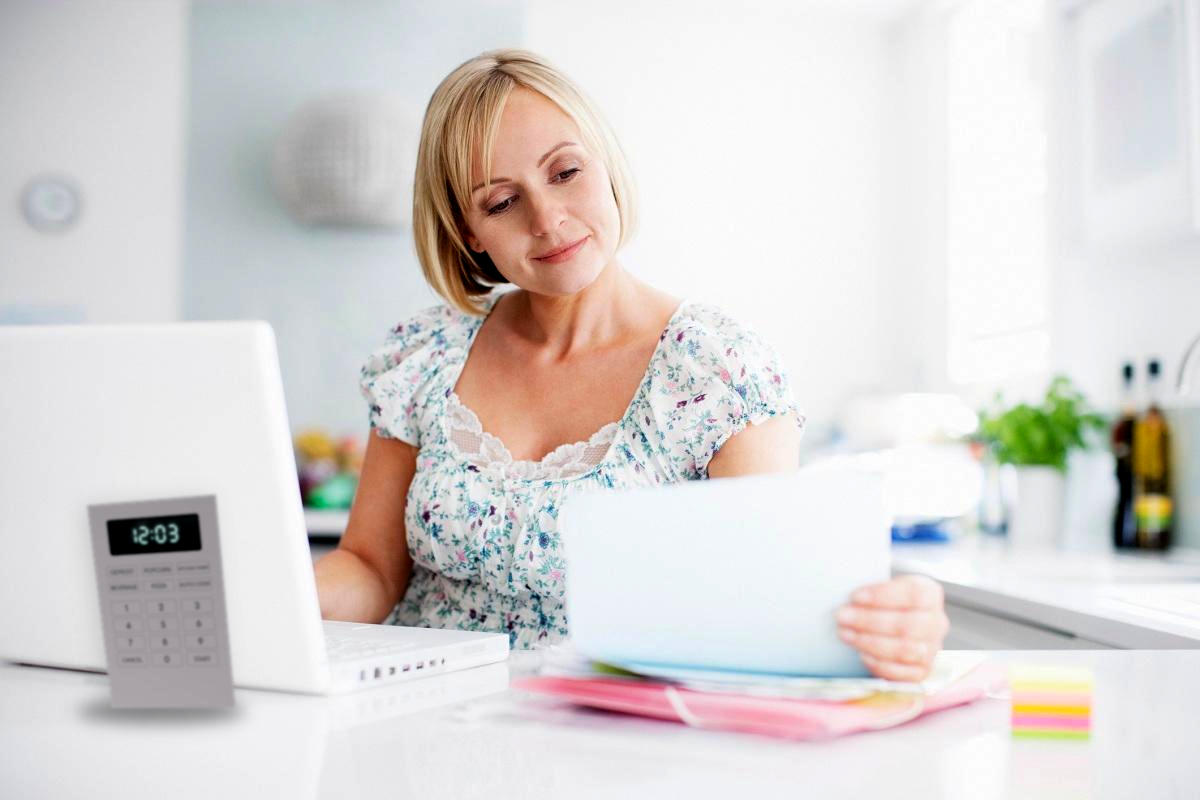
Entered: {"hour": 12, "minute": 3}
